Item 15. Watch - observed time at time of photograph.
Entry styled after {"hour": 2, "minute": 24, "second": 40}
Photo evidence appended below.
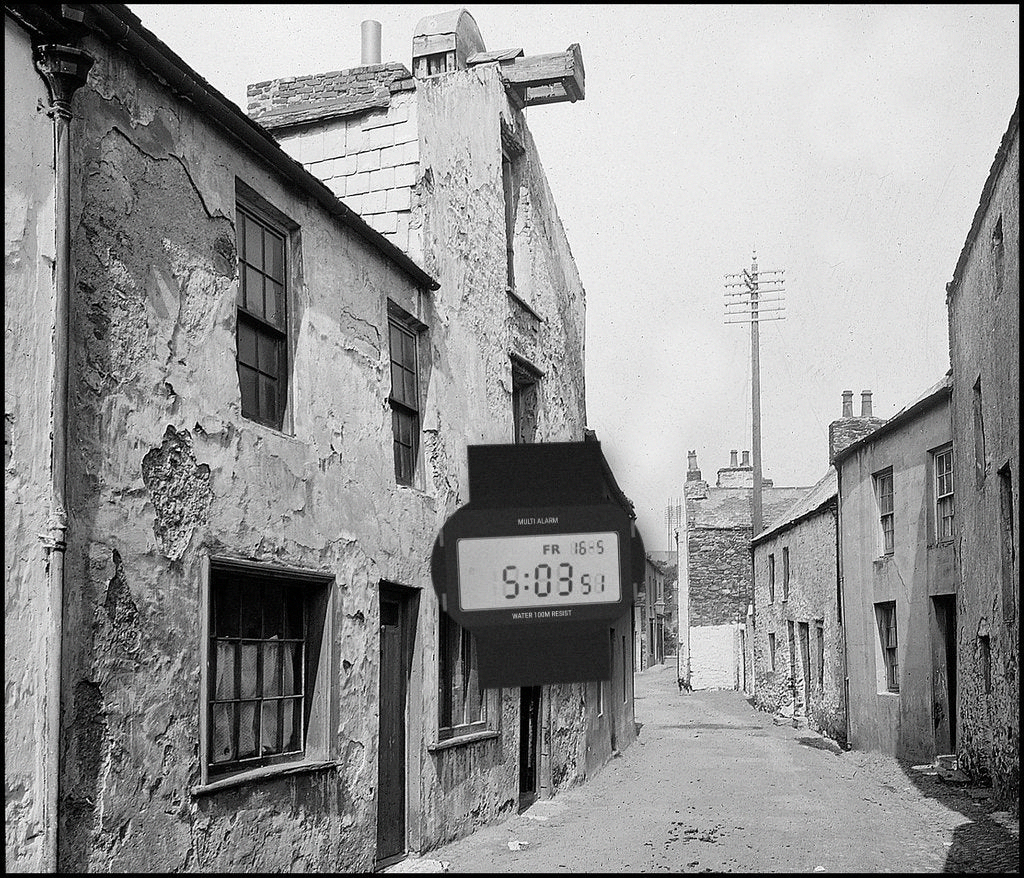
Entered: {"hour": 5, "minute": 3, "second": 51}
